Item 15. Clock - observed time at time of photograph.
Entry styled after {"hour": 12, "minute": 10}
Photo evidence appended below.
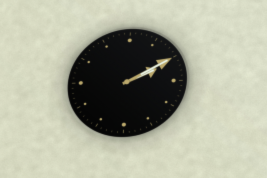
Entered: {"hour": 2, "minute": 10}
